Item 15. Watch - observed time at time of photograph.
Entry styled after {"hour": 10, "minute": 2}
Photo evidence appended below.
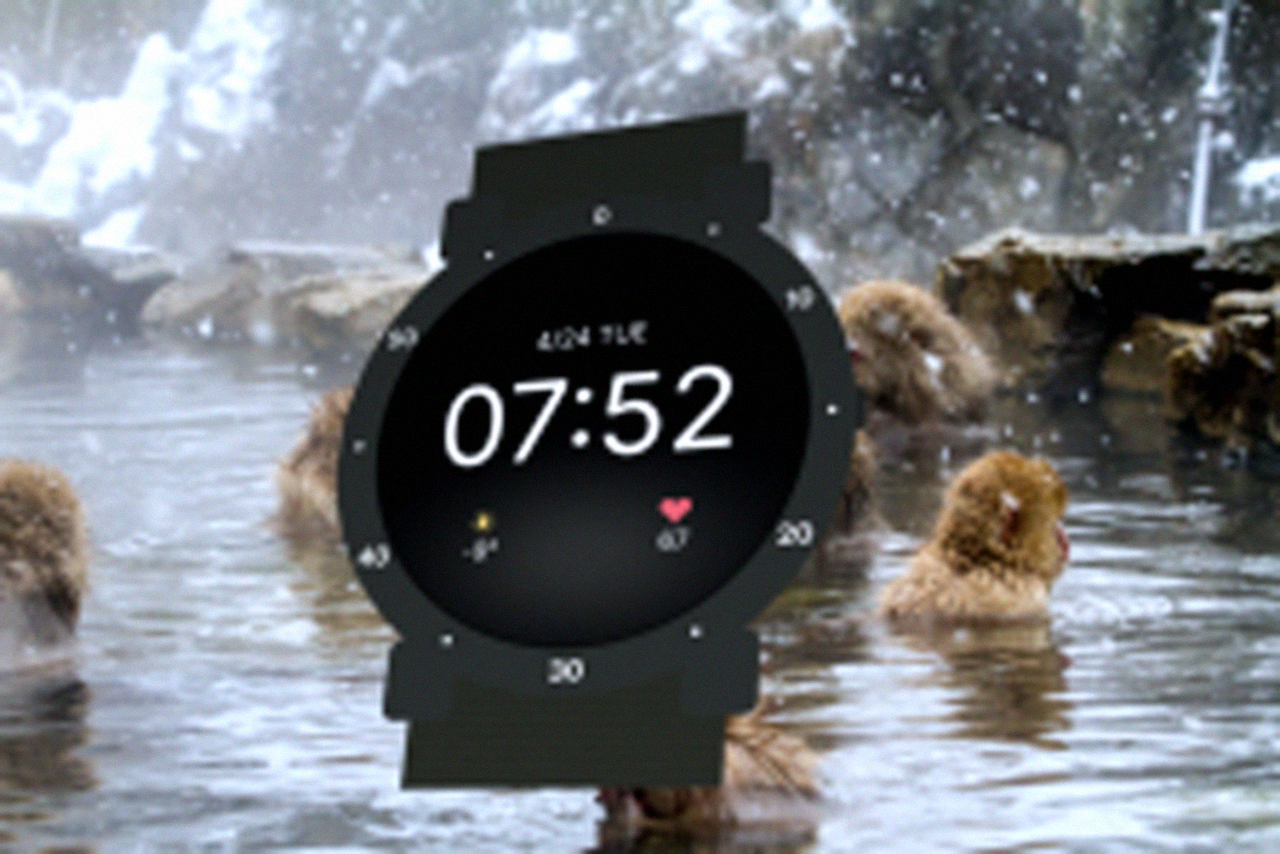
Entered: {"hour": 7, "minute": 52}
